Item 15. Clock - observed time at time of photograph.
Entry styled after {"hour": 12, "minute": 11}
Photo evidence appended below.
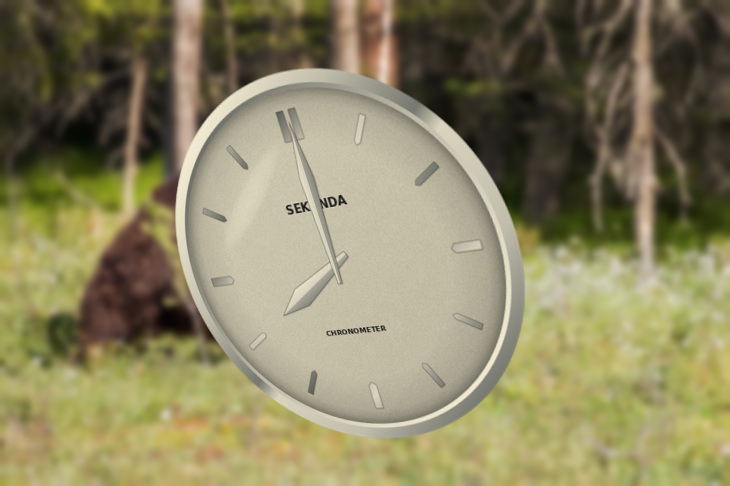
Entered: {"hour": 8, "minute": 0}
